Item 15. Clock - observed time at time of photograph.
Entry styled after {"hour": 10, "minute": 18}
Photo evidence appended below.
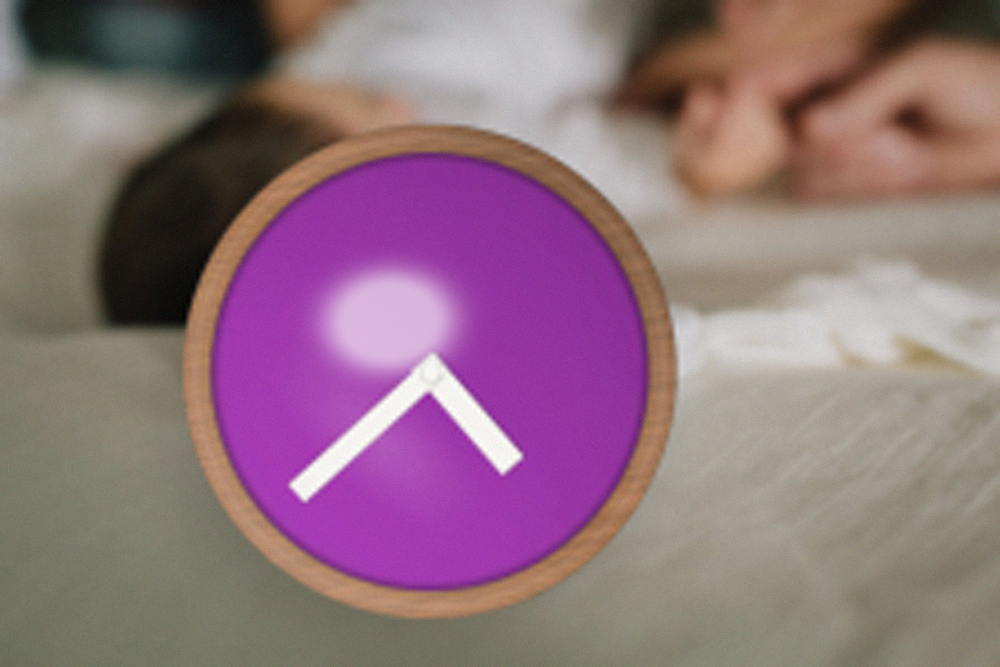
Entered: {"hour": 4, "minute": 38}
